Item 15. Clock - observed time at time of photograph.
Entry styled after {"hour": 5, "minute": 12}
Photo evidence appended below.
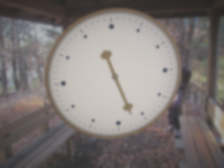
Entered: {"hour": 11, "minute": 27}
